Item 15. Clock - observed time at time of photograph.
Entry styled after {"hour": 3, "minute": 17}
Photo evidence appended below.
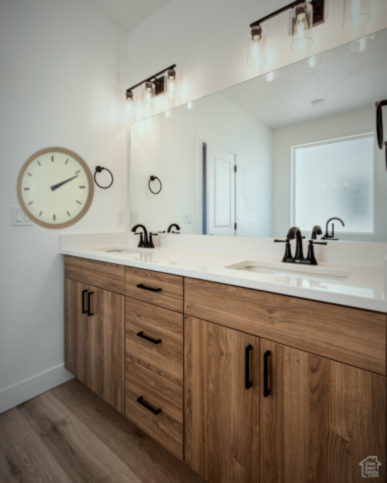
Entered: {"hour": 2, "minute": 11}
